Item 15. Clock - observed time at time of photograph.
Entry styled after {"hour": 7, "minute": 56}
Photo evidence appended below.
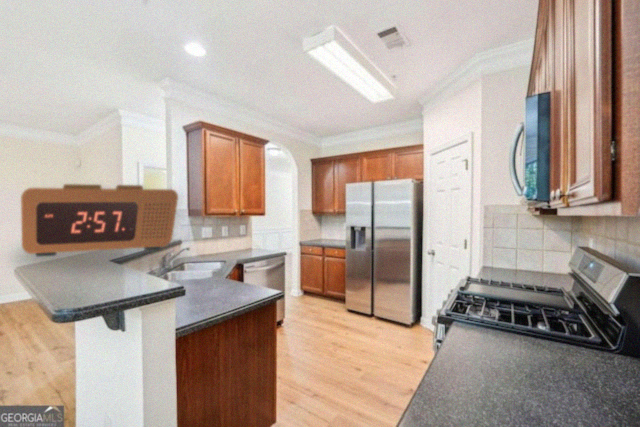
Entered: {"hour": 2, "minute": 57}
